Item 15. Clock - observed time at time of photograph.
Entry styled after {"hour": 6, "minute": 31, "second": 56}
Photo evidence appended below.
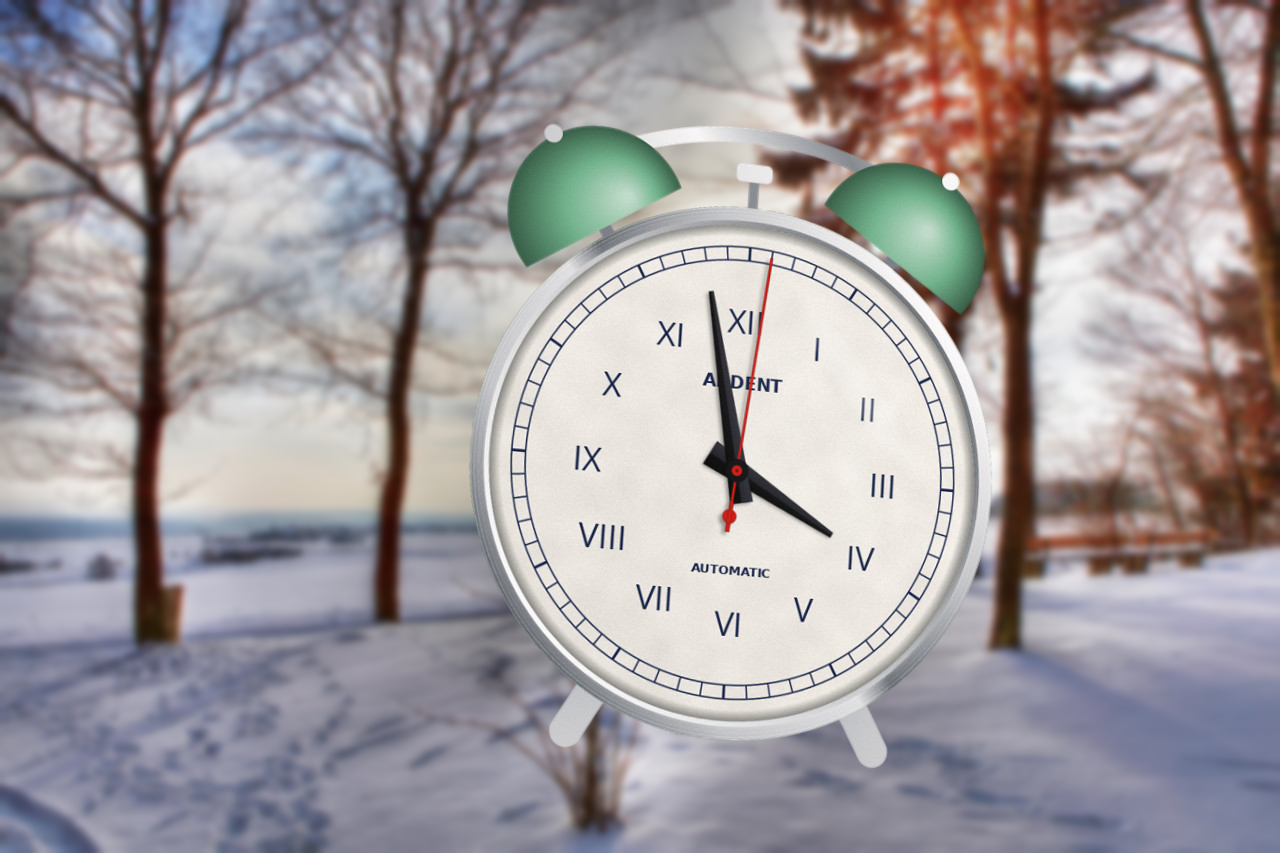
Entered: {"hour": 3, "minute": 58, "second": 1}
